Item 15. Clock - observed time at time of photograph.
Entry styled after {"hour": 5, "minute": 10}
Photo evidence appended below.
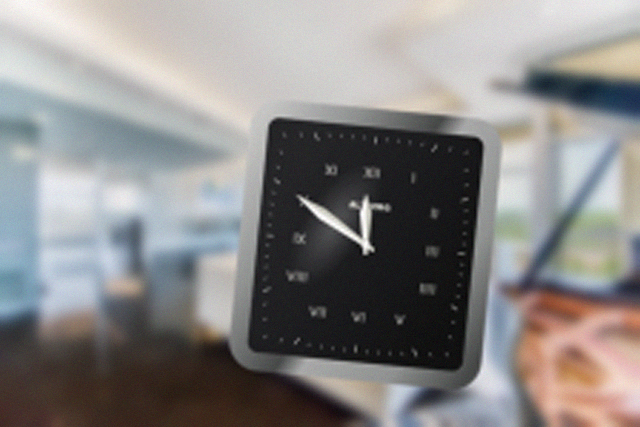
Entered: {"hour": 11, "minute": 50}
